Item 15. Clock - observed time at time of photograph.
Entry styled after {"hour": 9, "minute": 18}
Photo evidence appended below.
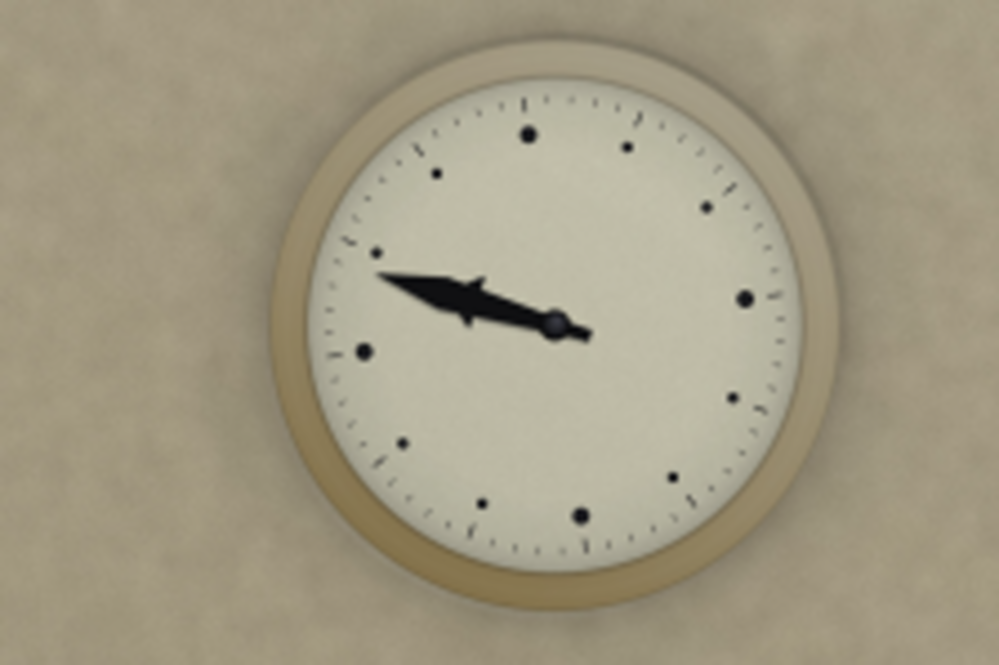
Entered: {"hour": 9, "minute": 49}
